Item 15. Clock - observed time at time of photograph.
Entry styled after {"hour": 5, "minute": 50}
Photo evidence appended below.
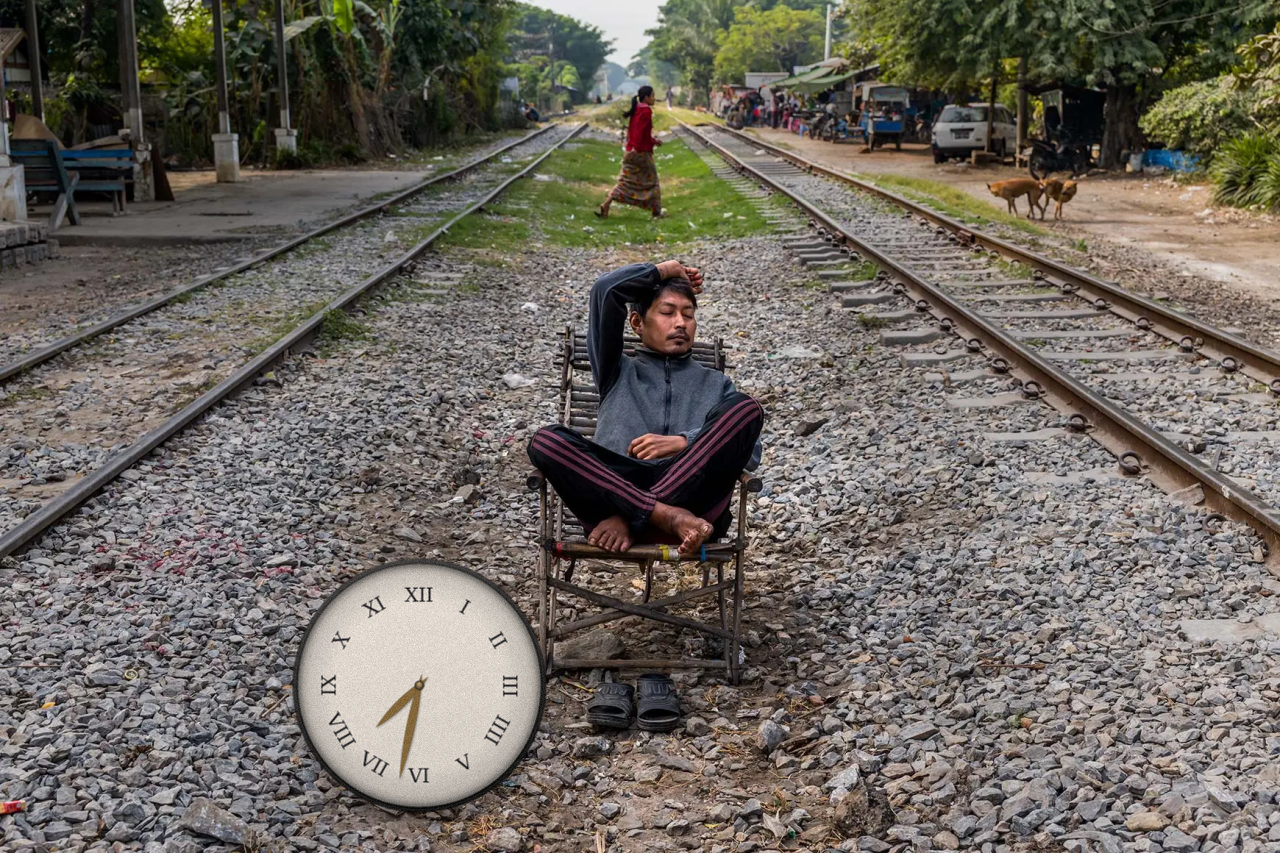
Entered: {"hour": 7, "minute": 32}
